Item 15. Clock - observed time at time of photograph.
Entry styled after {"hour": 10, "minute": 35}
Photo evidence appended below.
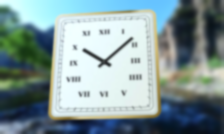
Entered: {"hour": 10, "minute": 8}
